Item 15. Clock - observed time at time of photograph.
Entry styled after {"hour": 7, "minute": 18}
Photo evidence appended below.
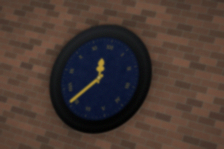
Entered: {"hour": 11, "minute": 36}
